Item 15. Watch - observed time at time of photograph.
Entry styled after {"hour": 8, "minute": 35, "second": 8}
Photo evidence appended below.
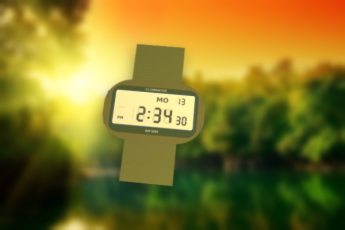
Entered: {"hour": 2, "minute": 34, "second": 30}
